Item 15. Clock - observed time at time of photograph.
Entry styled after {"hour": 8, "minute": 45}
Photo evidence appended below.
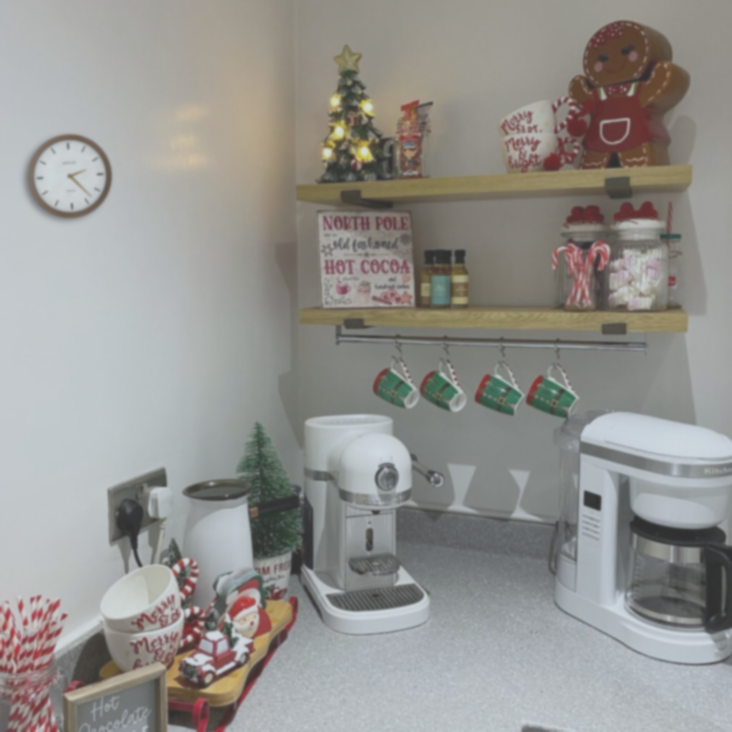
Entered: {"hour": 2, "minute": 23}
